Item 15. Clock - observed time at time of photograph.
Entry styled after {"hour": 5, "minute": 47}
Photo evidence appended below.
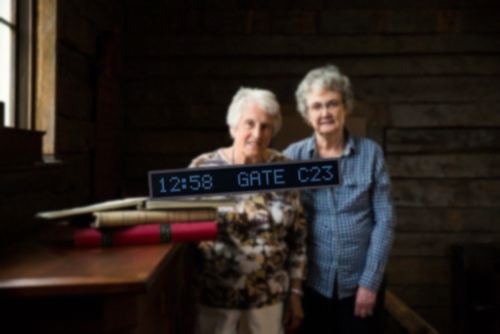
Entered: {"hour": 12, "minute": 58}
